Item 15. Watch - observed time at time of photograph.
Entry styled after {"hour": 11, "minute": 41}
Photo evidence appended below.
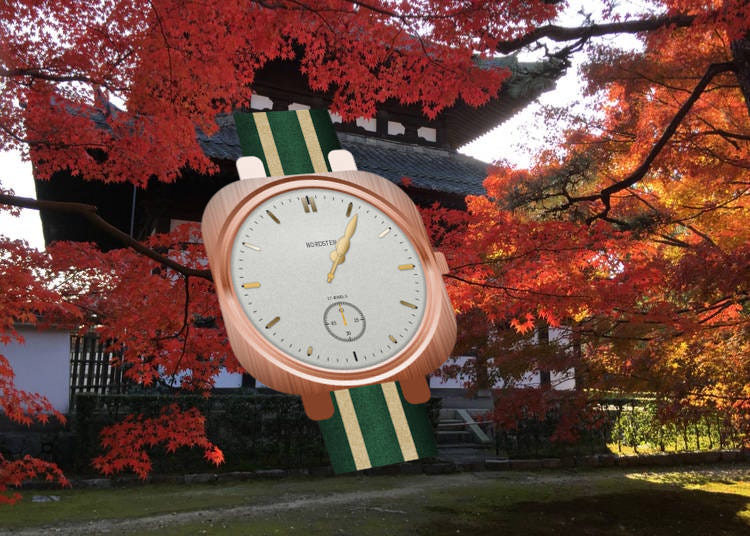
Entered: {"hour": 1, "minute": 6}
